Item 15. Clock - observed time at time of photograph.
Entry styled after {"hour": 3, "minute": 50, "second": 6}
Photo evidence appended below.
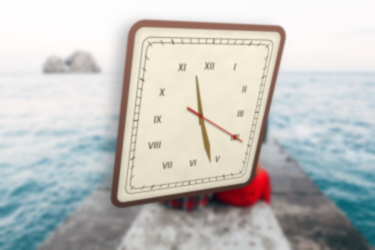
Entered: {"hour": 11, "minute": 26, "second": 20}
